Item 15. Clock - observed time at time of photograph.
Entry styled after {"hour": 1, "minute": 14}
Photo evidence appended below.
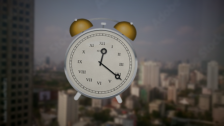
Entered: {"hour": 12, "minute": 21}
